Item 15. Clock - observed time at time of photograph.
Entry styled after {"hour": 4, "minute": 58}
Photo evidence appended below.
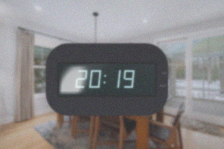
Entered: {"hour": 20, "minute": 19}
